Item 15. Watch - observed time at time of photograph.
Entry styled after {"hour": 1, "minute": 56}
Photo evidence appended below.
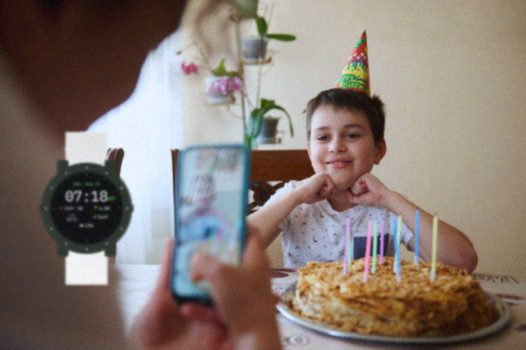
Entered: {"hour": 7, "minute": 18}
